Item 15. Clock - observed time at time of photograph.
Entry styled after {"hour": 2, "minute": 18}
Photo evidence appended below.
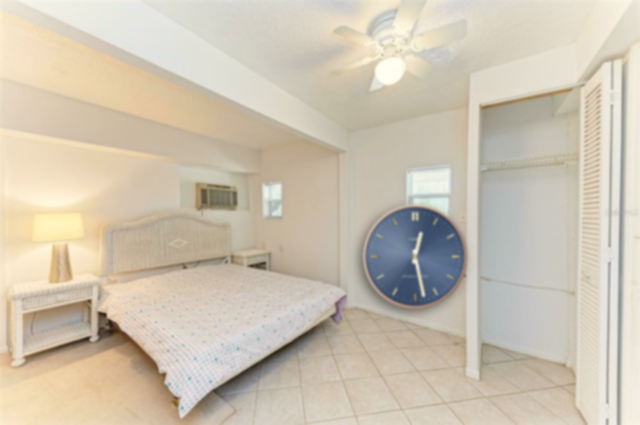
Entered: {"hour": 12, "minute": 28}
